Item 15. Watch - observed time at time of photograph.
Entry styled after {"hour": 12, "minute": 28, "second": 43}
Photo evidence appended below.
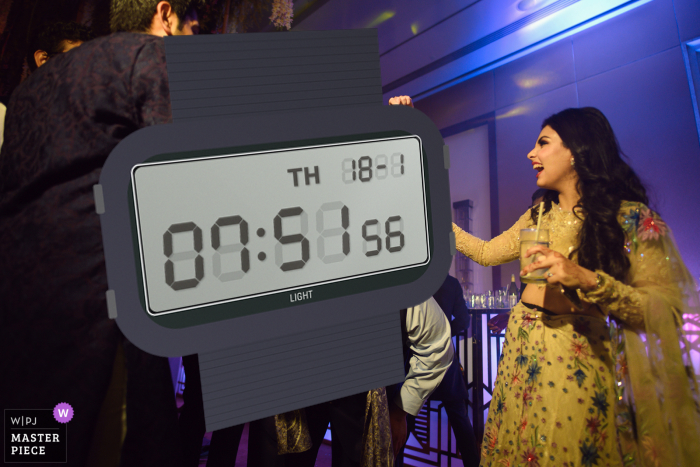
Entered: {"hour": 7, "minute": 51, "second": 56}
